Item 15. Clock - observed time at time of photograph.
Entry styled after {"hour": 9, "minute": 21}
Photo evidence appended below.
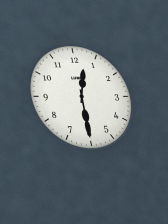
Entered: {"hour": 12, "minute": 30}
